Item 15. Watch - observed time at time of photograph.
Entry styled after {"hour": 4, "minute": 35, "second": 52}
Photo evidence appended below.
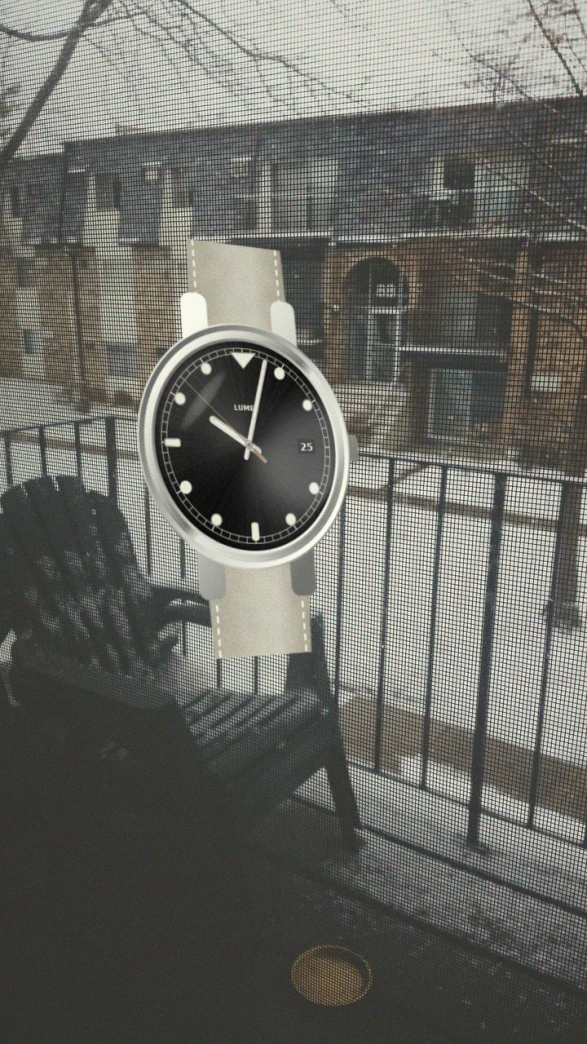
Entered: {"hour": 10, "minute": 2, "second": 52}
